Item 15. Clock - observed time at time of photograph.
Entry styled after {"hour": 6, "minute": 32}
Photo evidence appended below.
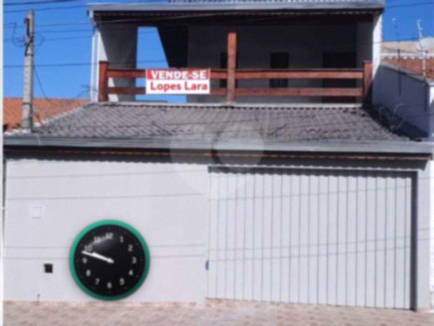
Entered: {"hour": 9, "minute": 48}
